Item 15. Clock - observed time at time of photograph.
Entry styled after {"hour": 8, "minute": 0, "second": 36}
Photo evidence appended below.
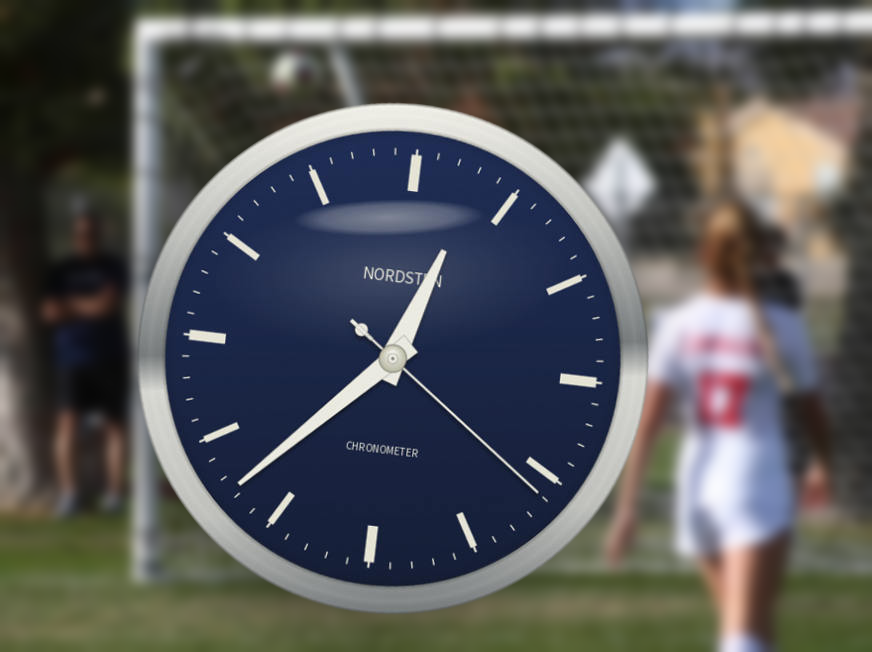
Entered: {"hour": 12, "minute": 37, "second": 21}
